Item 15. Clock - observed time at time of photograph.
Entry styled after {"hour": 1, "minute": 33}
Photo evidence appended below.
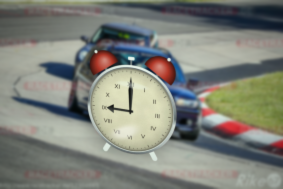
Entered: {"hour": 9, "minute": 0}
